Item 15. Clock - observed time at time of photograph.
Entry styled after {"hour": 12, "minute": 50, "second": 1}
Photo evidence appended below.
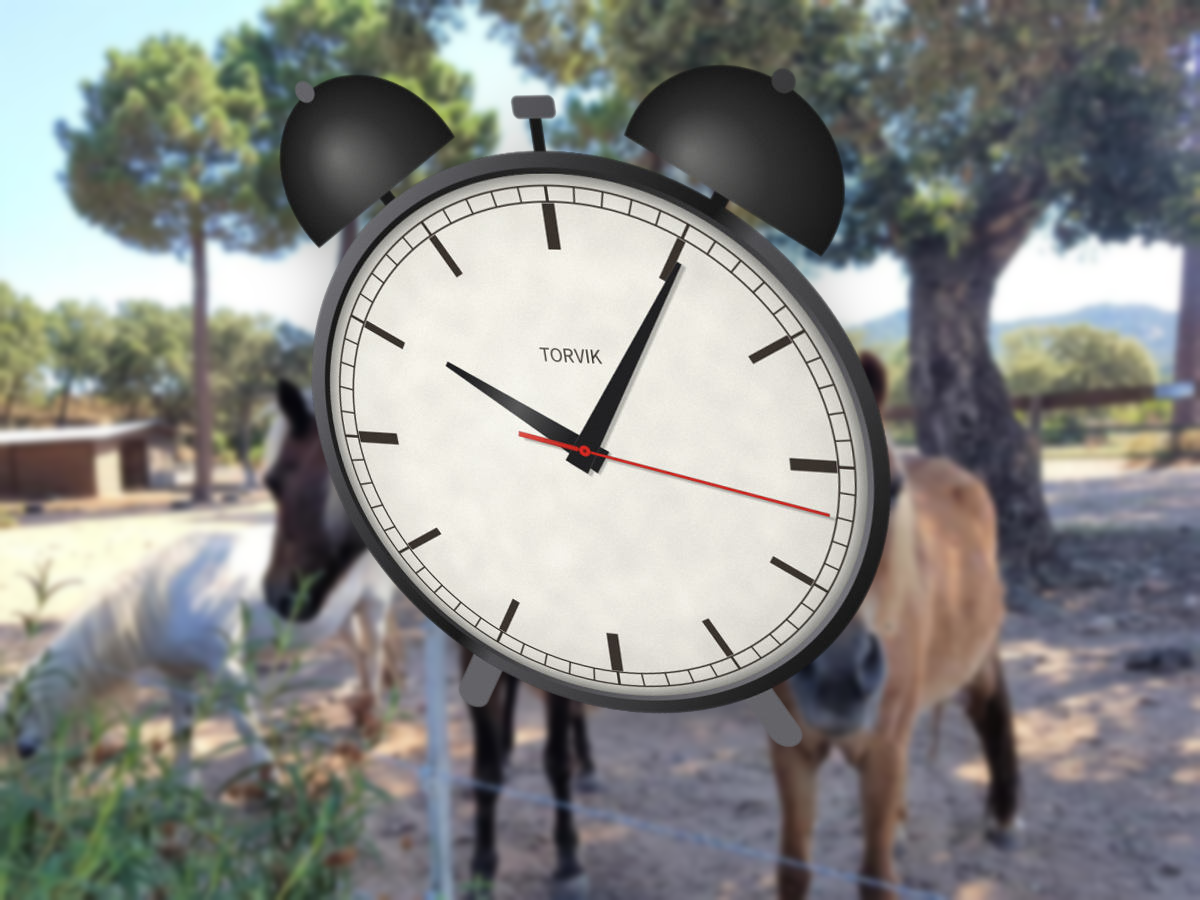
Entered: {"hour": 10, "minute": 5, "second": 17}
